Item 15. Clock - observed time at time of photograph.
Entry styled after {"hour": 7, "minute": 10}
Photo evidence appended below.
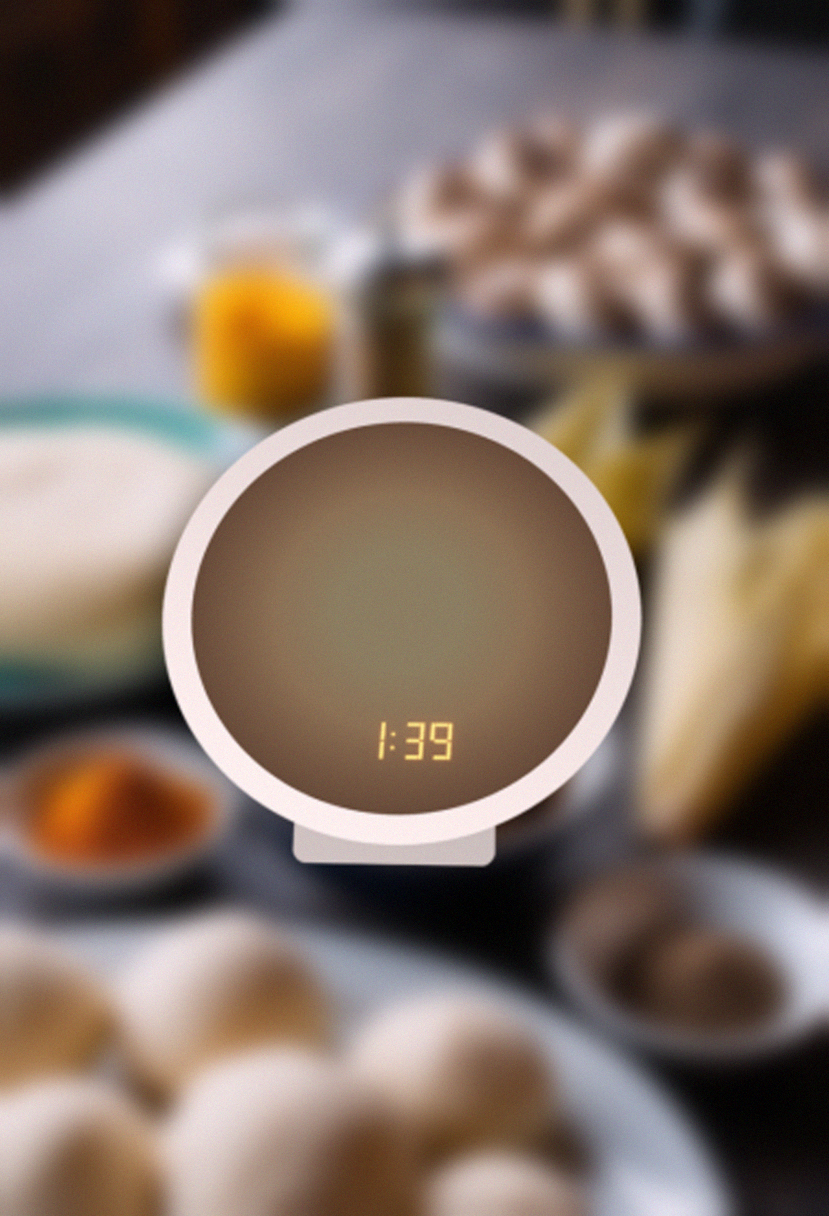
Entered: {"hour": 1, "minute": 39}
